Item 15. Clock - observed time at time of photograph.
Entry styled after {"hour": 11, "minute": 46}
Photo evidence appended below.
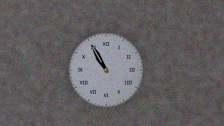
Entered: {"hour": 10, "minute": 55}
